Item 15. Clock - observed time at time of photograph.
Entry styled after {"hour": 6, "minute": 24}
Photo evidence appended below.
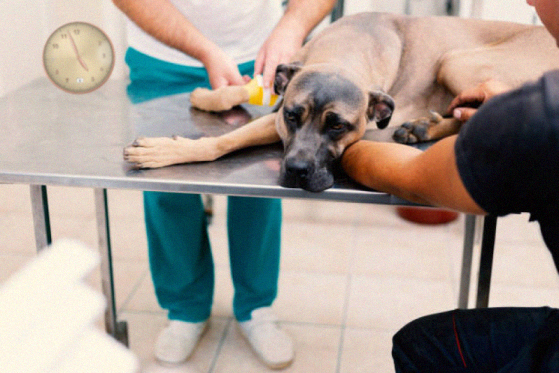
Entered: {"hour": 4, "minute": 57}
